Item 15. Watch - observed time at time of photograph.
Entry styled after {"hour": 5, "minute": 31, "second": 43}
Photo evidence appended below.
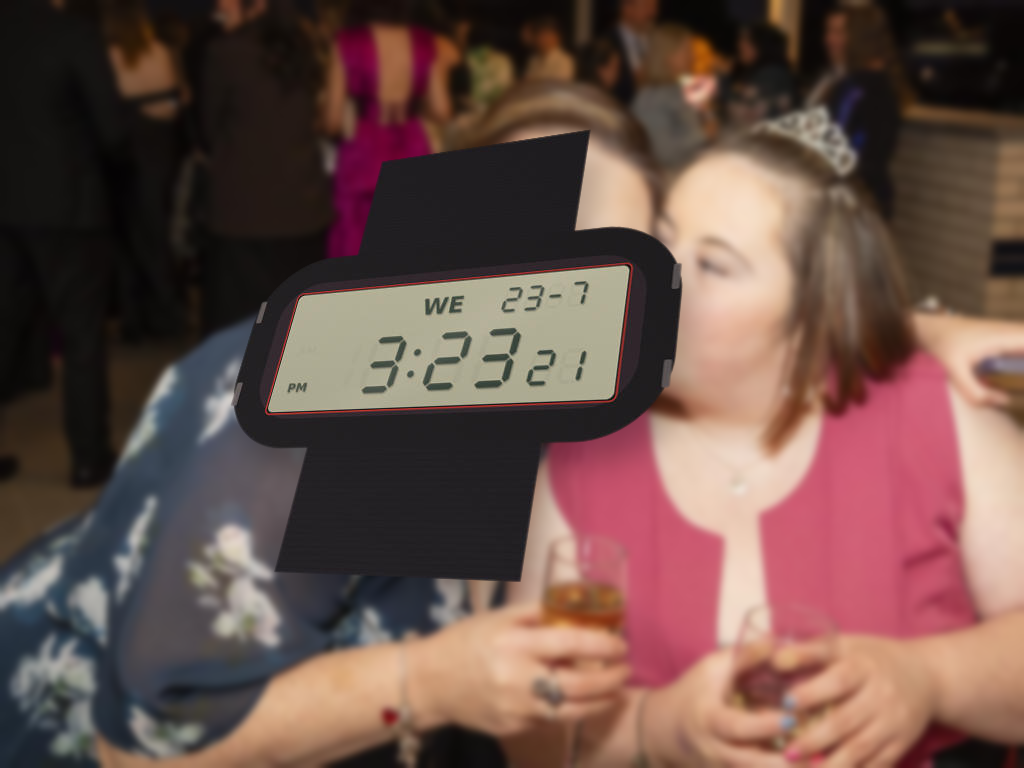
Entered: {"hour": 3, "minute": 23, "second": 21}
